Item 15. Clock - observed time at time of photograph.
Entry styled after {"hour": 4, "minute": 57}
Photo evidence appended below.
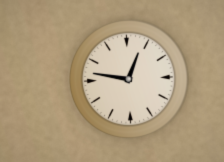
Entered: {"hour": 12, "minute": 47}
